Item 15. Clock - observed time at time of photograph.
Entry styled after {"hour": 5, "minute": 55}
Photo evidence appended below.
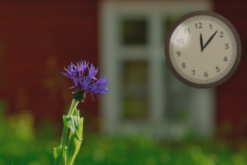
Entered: {"hour": 12, "minute": 8}
